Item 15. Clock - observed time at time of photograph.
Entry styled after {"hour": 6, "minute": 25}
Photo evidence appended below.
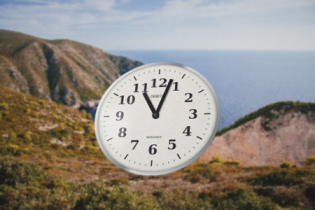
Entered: {"hour": 11, "minute": 3}
